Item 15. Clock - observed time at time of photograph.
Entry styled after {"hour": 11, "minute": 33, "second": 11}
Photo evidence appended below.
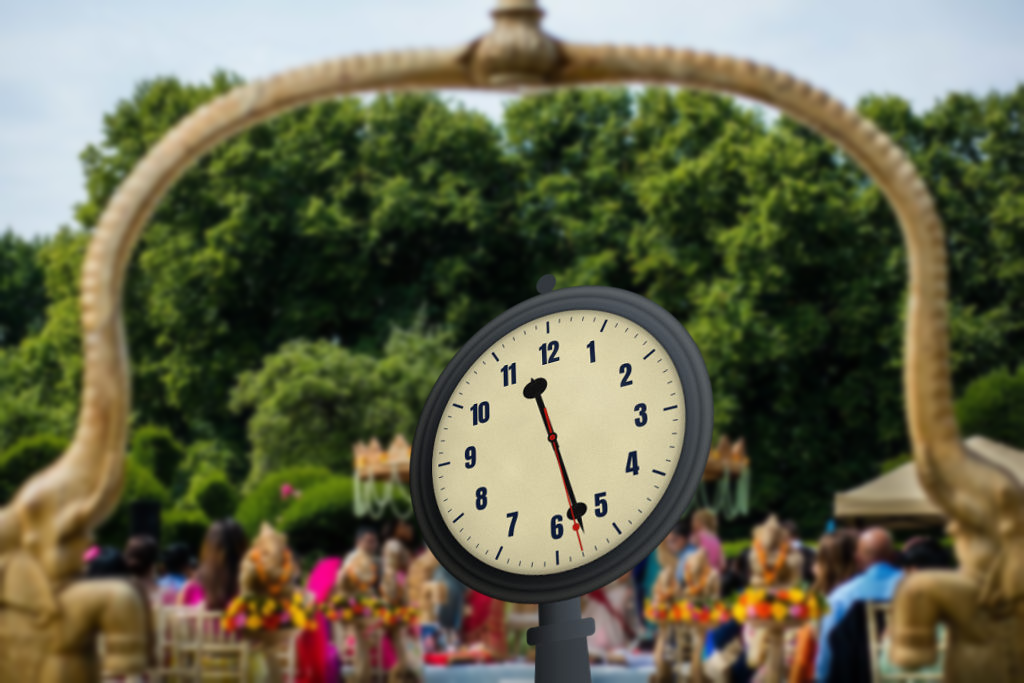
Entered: {"hour": 11, "minute": 27, "second": 28}
